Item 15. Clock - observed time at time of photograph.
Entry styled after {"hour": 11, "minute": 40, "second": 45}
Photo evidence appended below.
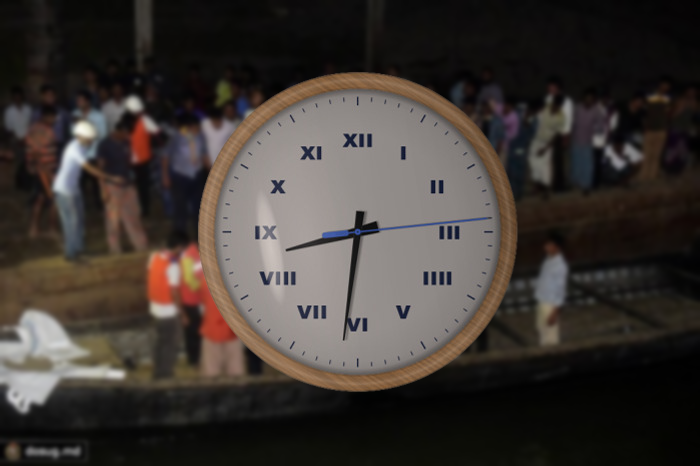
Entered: {"hour": 8, "minute": 31, "second": 14}
